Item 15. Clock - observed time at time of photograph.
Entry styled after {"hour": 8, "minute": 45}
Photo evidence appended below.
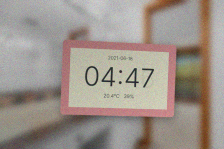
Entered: {"hour": 4, "minute": 47}
